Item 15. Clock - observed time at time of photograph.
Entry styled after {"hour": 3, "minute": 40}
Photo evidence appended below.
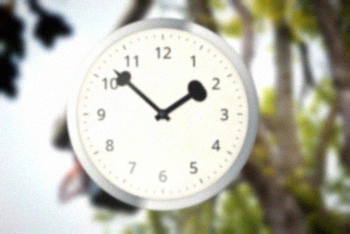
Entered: {"hour": 1, "minute": 52}
